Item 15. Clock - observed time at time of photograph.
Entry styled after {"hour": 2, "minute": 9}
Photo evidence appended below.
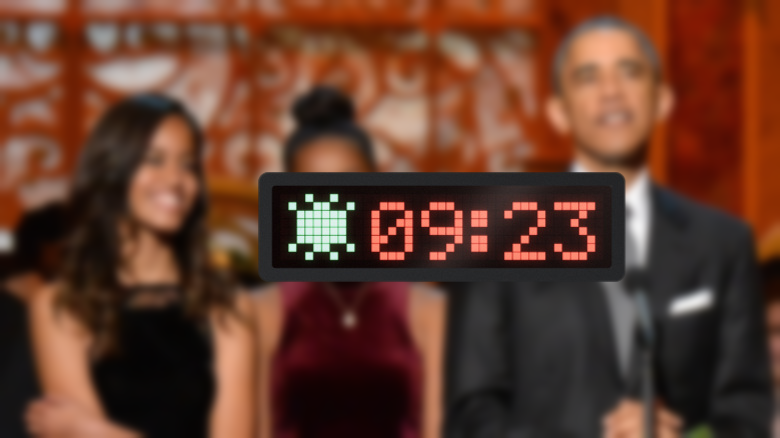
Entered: {"hour": 9, "minute": 23}
